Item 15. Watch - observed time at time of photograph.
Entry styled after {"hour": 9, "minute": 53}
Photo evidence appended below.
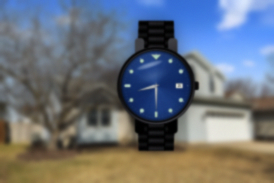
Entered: {"hour": 8, "minute": 30}
